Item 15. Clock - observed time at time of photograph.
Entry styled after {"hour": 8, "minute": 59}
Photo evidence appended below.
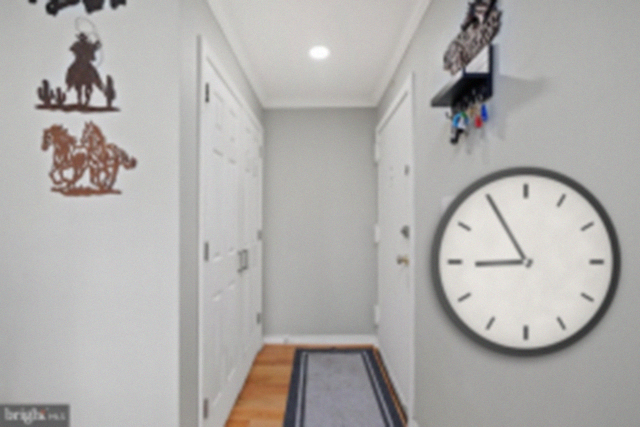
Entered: {"hour": 8, "minute": 55}
